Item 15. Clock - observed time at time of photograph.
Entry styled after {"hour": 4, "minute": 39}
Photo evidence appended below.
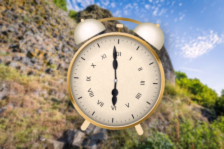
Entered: {"hour": 5, "minute": 59}
